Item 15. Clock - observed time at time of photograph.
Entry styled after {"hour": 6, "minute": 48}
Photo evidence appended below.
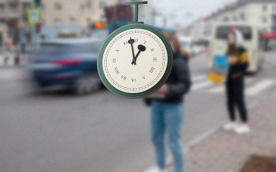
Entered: {"hour": 12, "minute": 58}
